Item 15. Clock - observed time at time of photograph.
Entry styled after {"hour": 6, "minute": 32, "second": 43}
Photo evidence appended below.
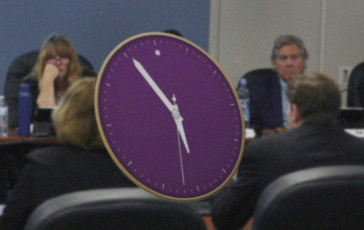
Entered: {"hour": 5, "minute": 55, "second": 32}
